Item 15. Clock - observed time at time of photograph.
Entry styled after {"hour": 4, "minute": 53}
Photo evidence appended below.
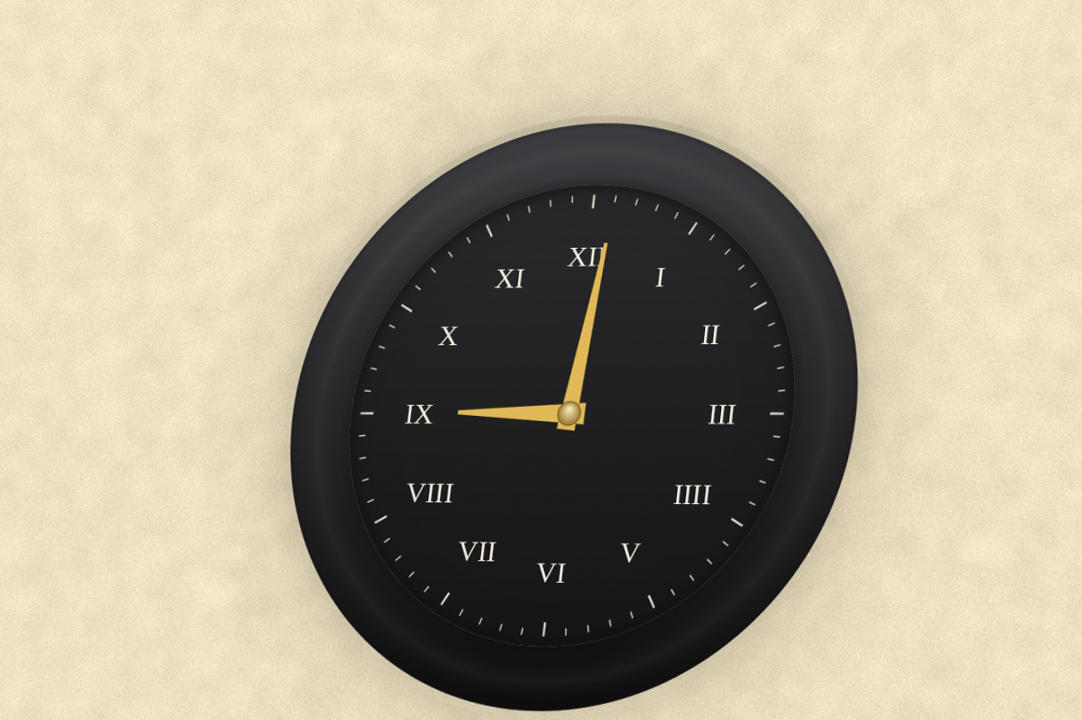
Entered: {"hour": 9, "minute": 1}
